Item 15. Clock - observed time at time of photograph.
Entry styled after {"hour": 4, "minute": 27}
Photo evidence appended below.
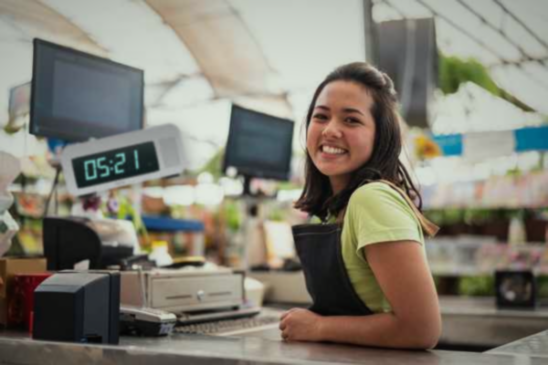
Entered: {"hour": 5, "minute": 21}
